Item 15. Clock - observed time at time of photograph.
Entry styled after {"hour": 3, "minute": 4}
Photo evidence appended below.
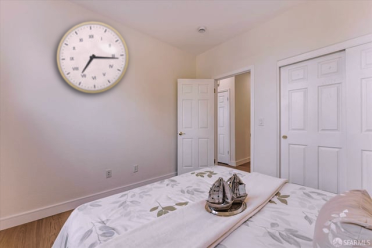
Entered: {"hour": 7, "minute": 16}
